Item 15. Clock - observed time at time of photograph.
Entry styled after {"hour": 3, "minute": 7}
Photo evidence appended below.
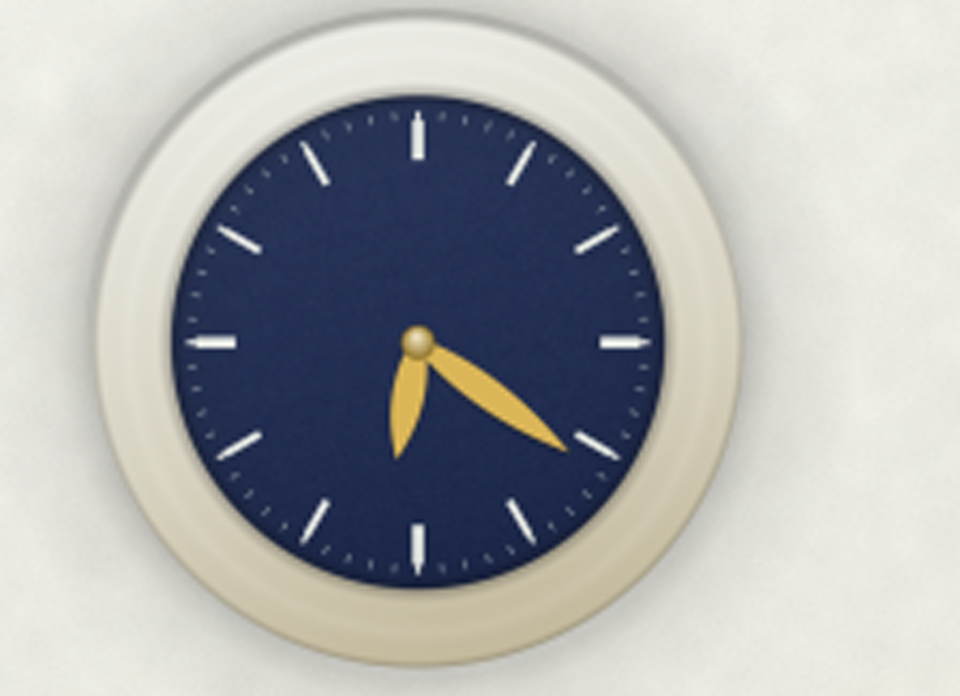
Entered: {"hour": 6, "minute": 21}
